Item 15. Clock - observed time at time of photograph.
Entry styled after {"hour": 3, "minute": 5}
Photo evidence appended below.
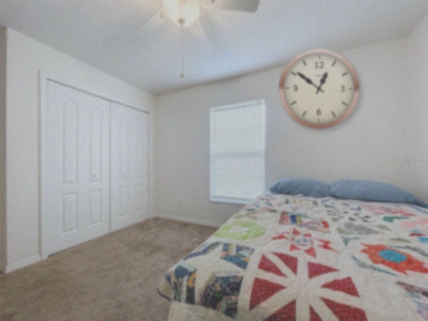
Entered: {"hour": 12, "minute": 51}
